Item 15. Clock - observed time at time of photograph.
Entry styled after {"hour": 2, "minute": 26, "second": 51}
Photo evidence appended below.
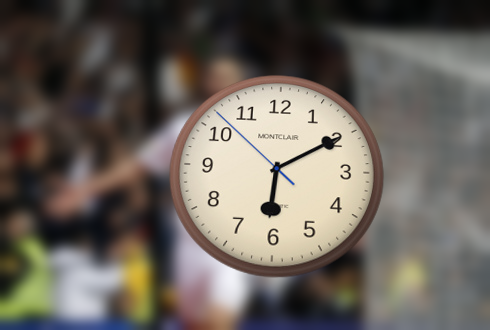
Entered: {"hour": 6, "minute": 9, "second": 52}
